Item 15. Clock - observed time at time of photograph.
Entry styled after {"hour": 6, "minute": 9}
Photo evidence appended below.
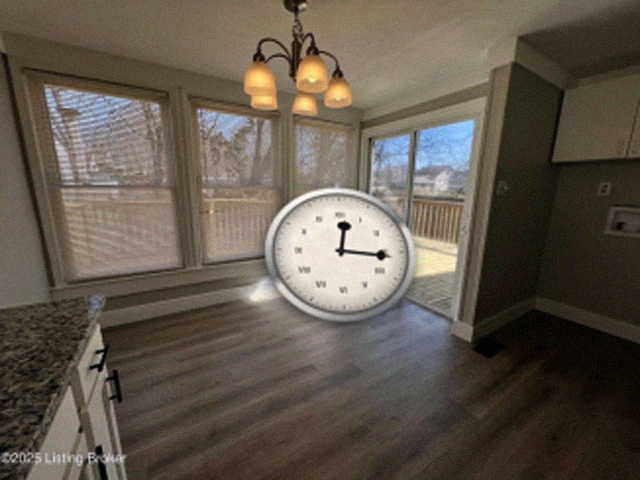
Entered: {"hour": 12, "minute": 16}
